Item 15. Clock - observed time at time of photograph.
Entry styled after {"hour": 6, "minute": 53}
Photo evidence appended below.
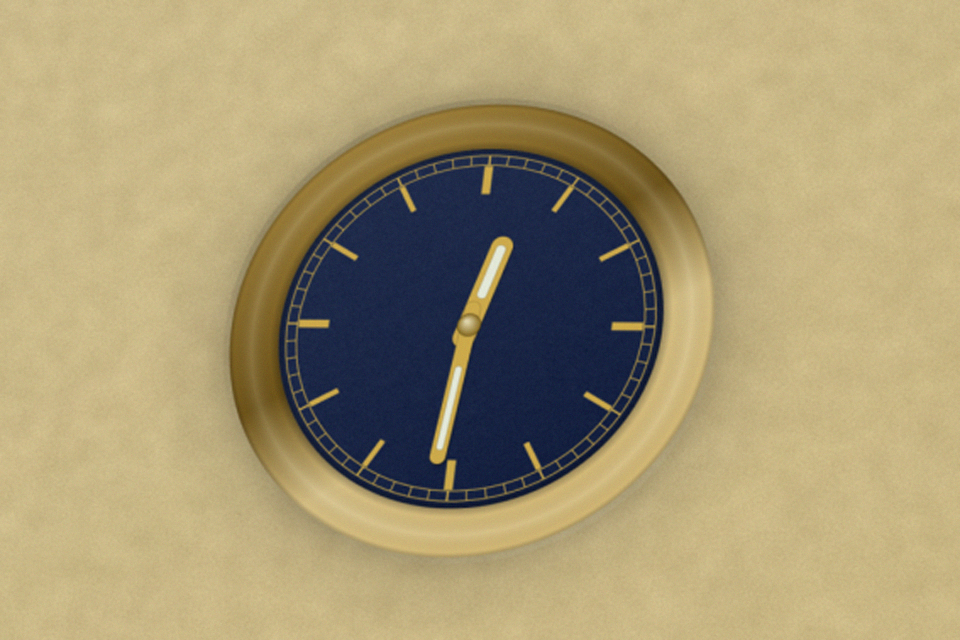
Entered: {"hour": 12, "minute": 31}
